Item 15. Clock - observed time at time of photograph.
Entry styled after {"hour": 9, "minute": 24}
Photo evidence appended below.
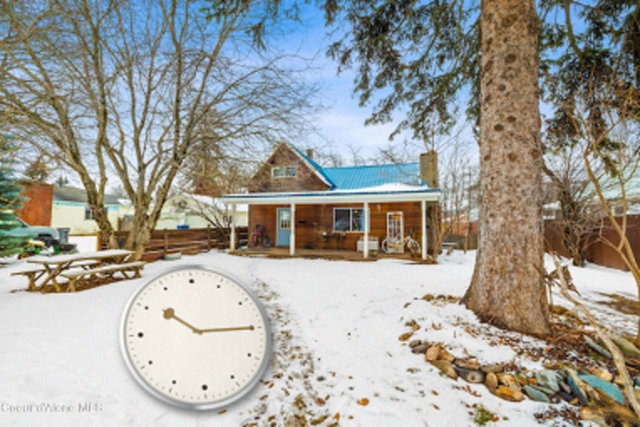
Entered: {"hour": 10, "minute": 15}
